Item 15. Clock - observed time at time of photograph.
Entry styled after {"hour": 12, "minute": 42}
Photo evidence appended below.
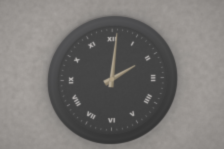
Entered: {"hour": 2, "minute": 1}
